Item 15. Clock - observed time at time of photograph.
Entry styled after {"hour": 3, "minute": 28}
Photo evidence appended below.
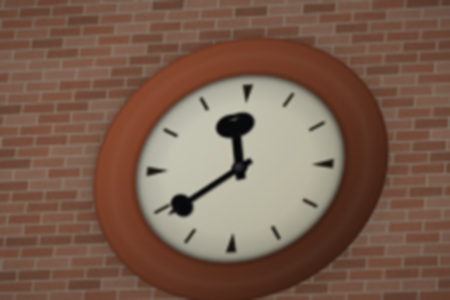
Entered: {"hour": 11, "minute": 39}
